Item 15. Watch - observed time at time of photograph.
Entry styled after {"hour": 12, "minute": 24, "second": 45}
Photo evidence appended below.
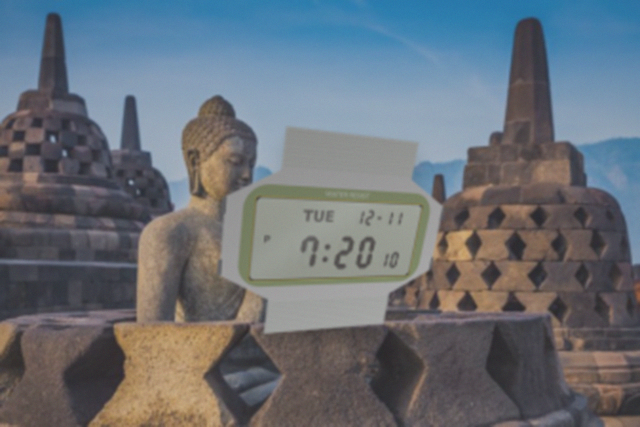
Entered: {"hour": 7, "minute": 20, "second": 10}
